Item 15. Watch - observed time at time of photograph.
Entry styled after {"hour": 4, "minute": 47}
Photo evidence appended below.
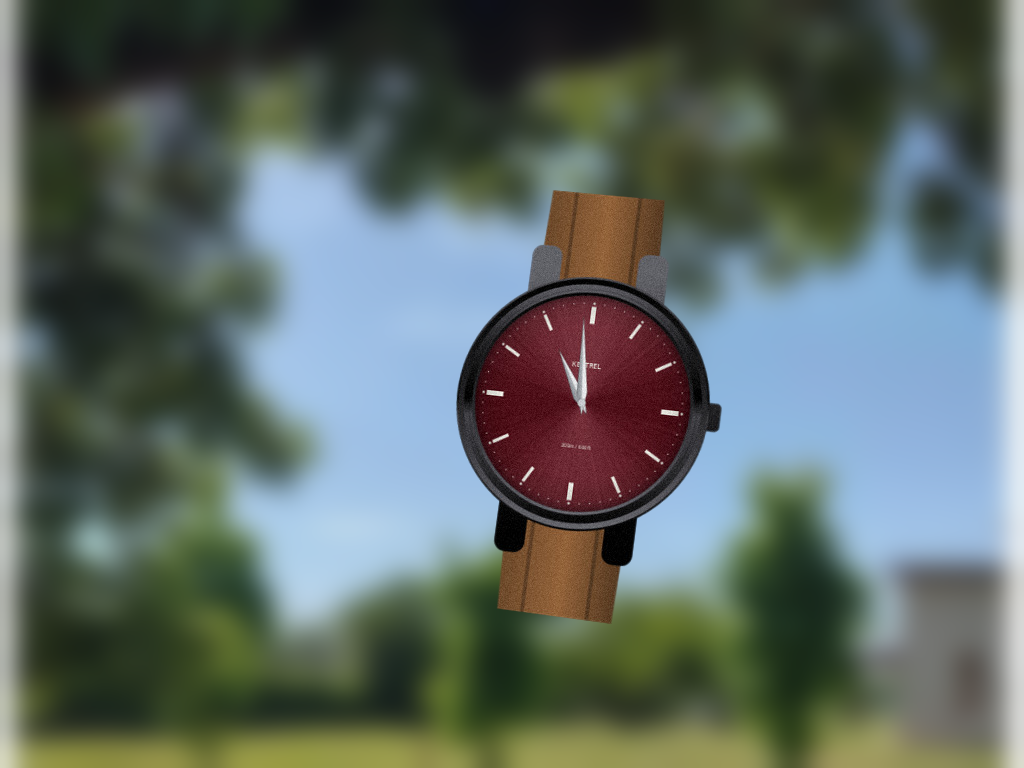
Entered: {"hour": 10, "minute": 59}
